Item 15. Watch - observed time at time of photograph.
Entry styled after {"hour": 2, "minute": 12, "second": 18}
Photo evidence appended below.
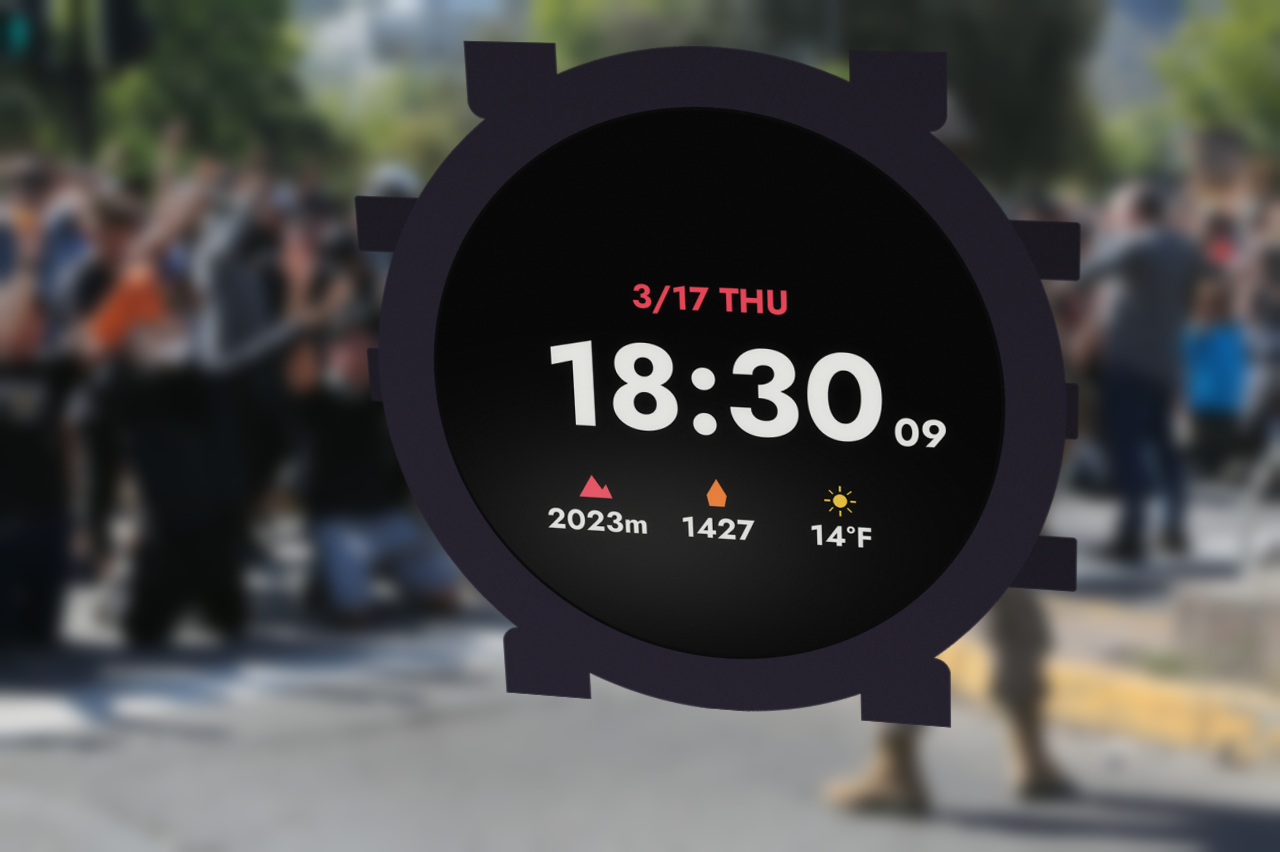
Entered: {"hour": 18, "minute": 30, "second": 9}
